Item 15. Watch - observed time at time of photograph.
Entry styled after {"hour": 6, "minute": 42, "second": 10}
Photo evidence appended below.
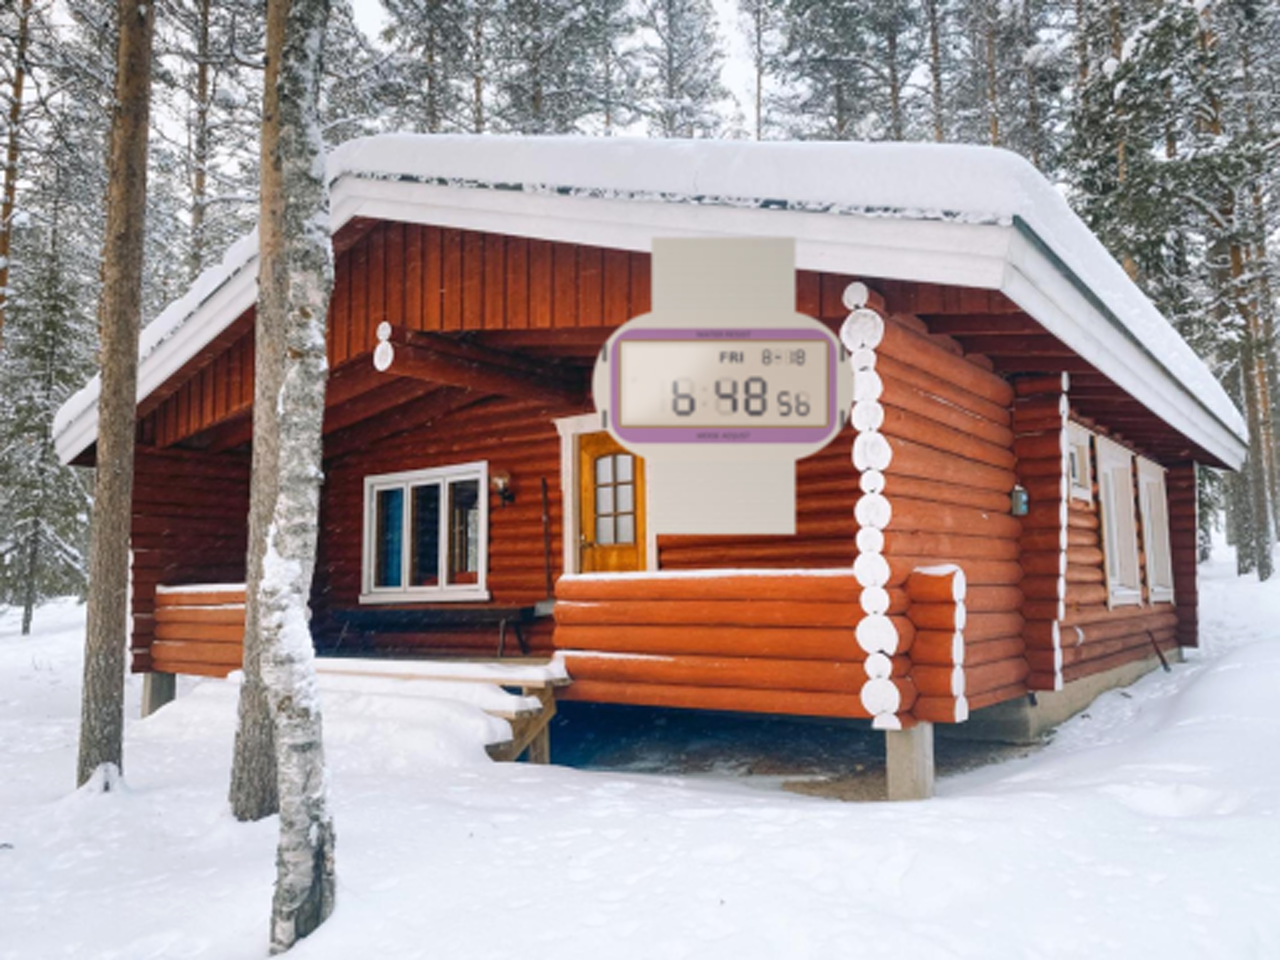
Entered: {"hour": 6, "minute": 48, "second": 56}
